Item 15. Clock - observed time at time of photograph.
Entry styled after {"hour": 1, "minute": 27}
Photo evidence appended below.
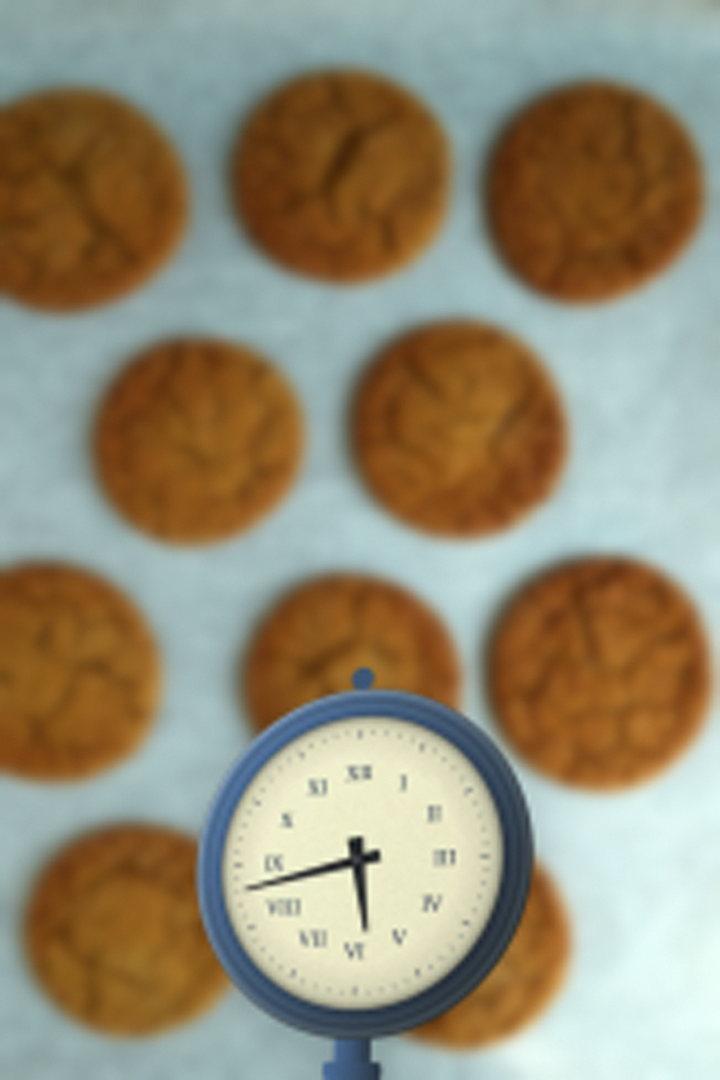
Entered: {"hour": 5, "minute": 43}
